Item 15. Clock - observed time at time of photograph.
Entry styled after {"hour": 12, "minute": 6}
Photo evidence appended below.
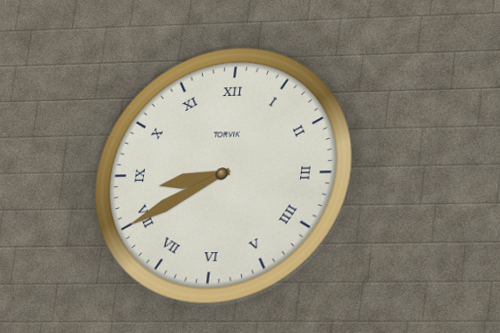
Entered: {"hour": 8, "minute": 40}
